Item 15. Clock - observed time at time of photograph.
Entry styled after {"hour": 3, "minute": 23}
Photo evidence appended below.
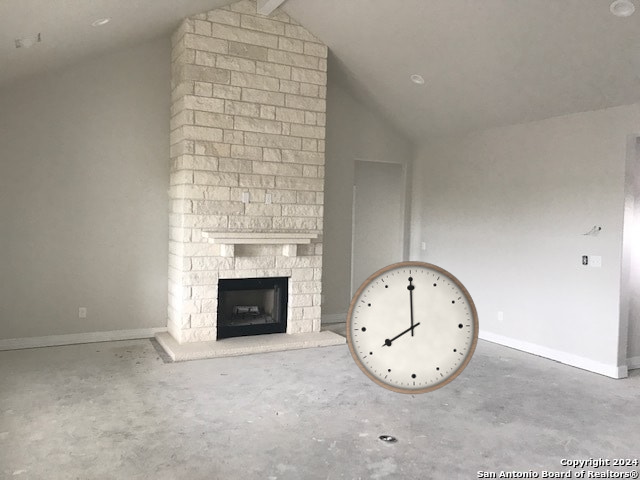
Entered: {"hour": 8, "minute": 0}
